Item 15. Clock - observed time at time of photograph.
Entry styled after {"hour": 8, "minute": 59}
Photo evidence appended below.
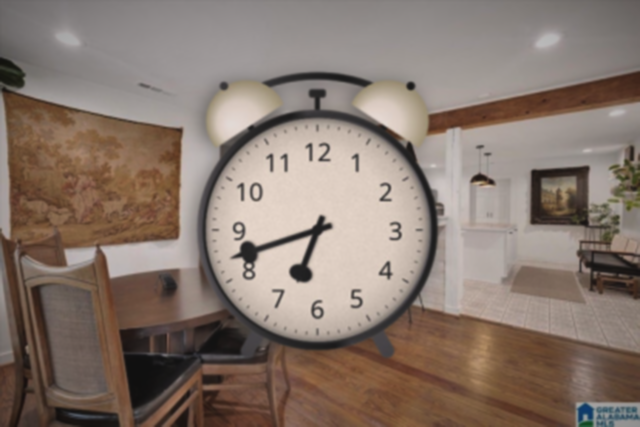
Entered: {"hour": 6, "minute": 42}
